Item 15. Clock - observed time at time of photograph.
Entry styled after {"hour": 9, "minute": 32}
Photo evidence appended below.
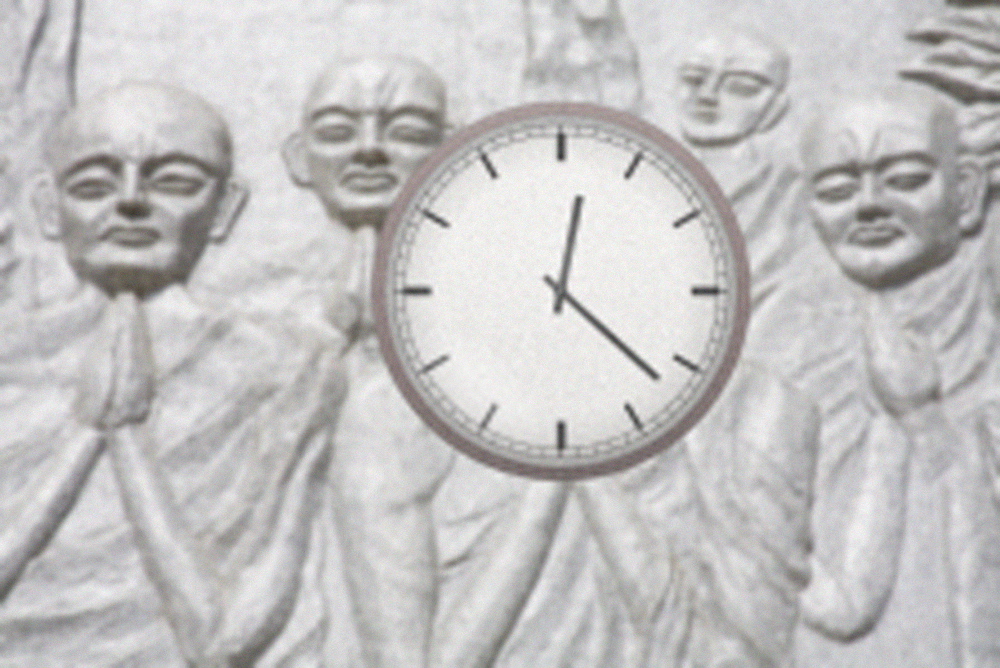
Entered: {"hour": 12, "minute": 22}
